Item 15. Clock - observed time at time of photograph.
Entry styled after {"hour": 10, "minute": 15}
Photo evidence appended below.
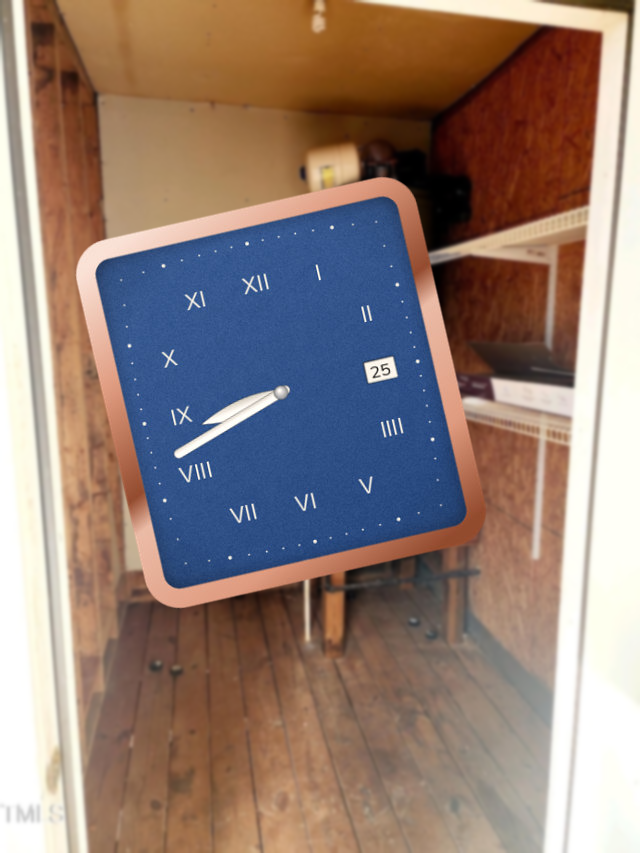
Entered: {"hour": 8, "minute": 42}
